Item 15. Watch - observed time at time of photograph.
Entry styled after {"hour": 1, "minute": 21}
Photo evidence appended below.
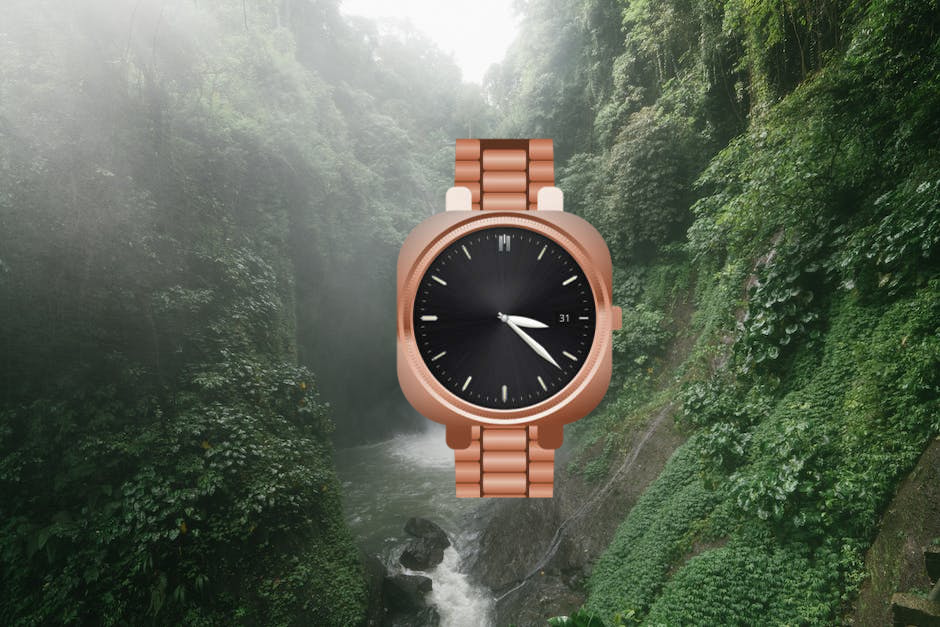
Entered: {"hour": 3, "minute": 22}
